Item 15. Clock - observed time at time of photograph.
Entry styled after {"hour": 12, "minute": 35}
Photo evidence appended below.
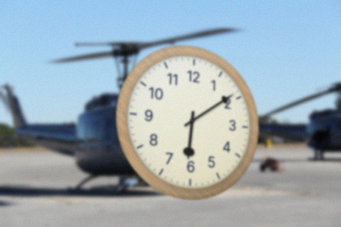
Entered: {"hour": 6, "minute": 9}
